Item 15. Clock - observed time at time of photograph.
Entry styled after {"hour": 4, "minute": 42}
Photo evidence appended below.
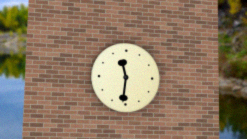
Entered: {"hour": 11, "minute": 31}
